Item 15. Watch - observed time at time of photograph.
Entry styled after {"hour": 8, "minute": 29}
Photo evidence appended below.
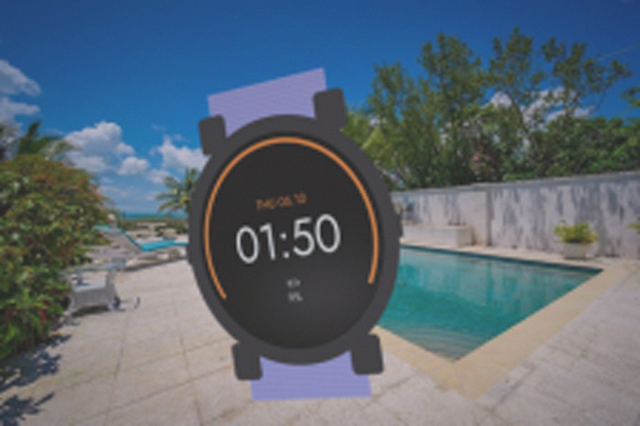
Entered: {"hour": 1, "minute": 50}
